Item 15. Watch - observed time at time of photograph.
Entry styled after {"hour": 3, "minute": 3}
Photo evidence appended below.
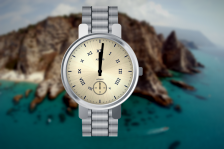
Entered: {"hour": 12, "minute": 1}
